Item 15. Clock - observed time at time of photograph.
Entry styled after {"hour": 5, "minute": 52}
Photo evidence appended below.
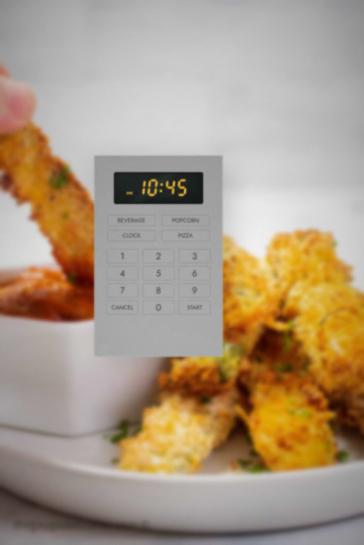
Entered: {"hour": 10, "minute": 45}
